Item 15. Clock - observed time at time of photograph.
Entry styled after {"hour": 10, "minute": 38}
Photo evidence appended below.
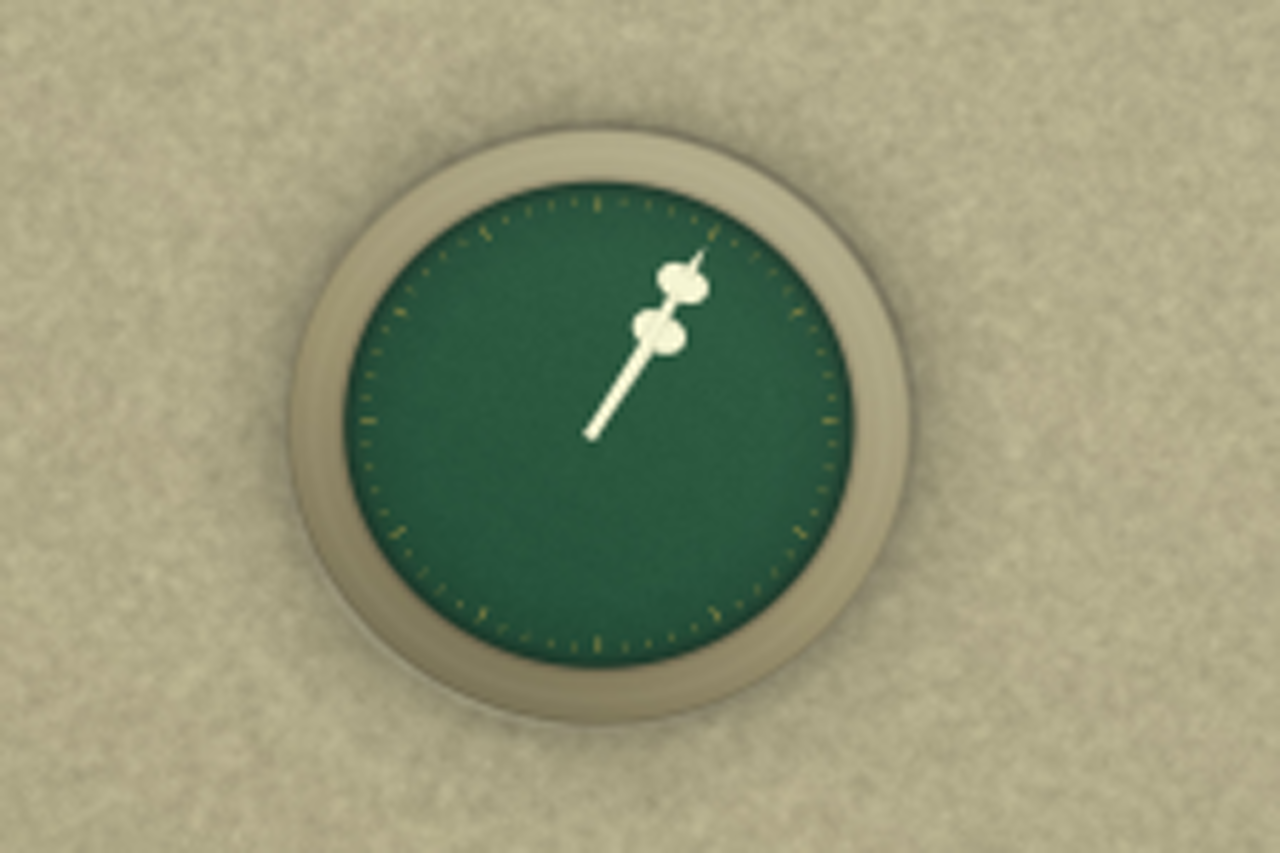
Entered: {"hour": 1, "minute": 5}
